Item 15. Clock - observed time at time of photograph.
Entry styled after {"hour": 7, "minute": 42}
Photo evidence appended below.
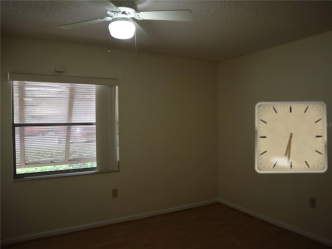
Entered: {"hour": 6, "minute": 31}
